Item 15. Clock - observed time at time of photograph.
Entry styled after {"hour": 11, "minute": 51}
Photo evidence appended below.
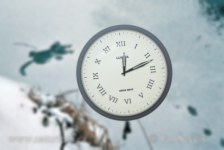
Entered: {"hour": 12, "minute": 12}
